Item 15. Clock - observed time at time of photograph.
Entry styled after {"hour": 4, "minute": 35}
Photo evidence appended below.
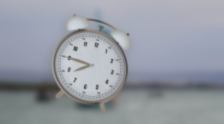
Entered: {"hour": 7, "minute": 45}
